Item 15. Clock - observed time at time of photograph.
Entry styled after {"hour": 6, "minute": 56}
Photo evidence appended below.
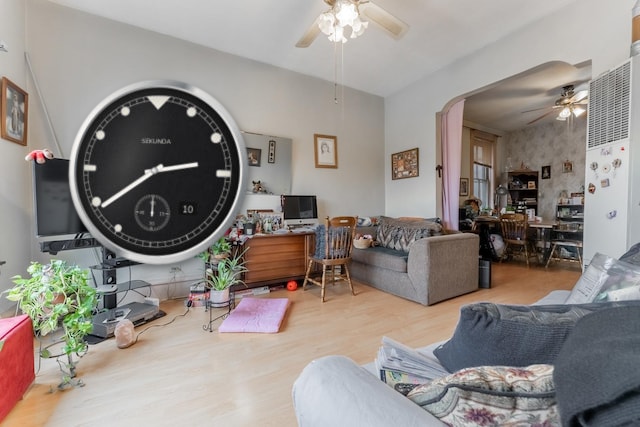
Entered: {"hour": 2, "minute": 39}
